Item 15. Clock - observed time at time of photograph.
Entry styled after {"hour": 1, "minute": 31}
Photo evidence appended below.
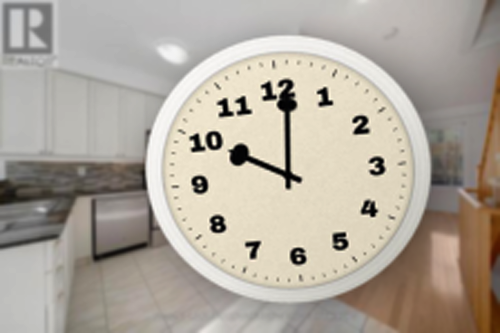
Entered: {"hour": 10, "minute": 1}
